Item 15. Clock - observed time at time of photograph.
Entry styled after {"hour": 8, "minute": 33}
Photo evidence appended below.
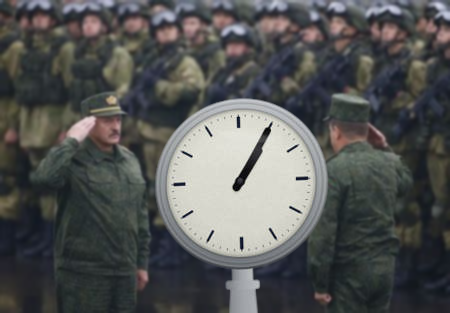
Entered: {"hour": 1, "minute": 5}
